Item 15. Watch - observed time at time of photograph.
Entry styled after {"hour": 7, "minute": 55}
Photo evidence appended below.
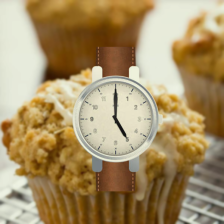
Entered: {"hour": 5, "minute": 0}
